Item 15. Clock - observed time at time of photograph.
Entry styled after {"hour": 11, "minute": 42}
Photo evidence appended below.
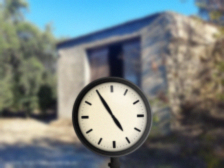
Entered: {"hour": 4, "minute": 55}
